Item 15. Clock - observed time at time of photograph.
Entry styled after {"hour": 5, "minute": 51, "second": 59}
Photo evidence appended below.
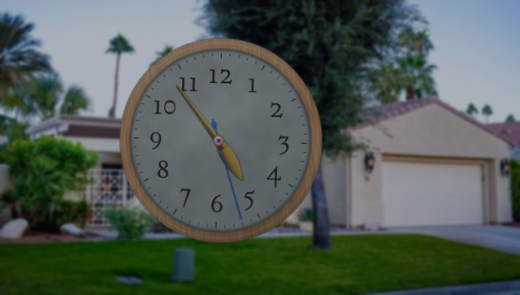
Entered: {"hour": 4, "minute": 53, "second": 27}
